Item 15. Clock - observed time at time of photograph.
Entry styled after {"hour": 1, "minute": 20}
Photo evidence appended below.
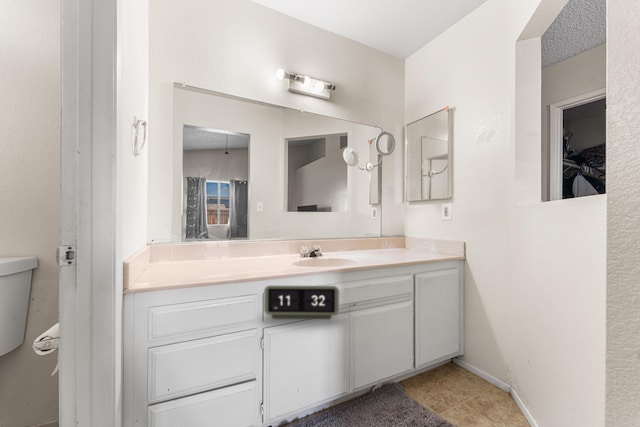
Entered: {"hour": 11, "minute": 32}
